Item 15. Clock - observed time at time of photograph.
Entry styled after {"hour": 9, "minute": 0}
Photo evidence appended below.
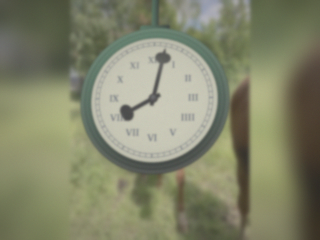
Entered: {"hour": 8, "minute": 2}
